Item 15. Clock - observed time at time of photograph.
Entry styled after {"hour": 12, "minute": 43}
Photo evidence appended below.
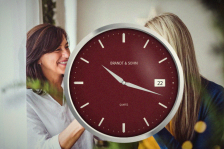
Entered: {"hour": 10, "minute": 18}
